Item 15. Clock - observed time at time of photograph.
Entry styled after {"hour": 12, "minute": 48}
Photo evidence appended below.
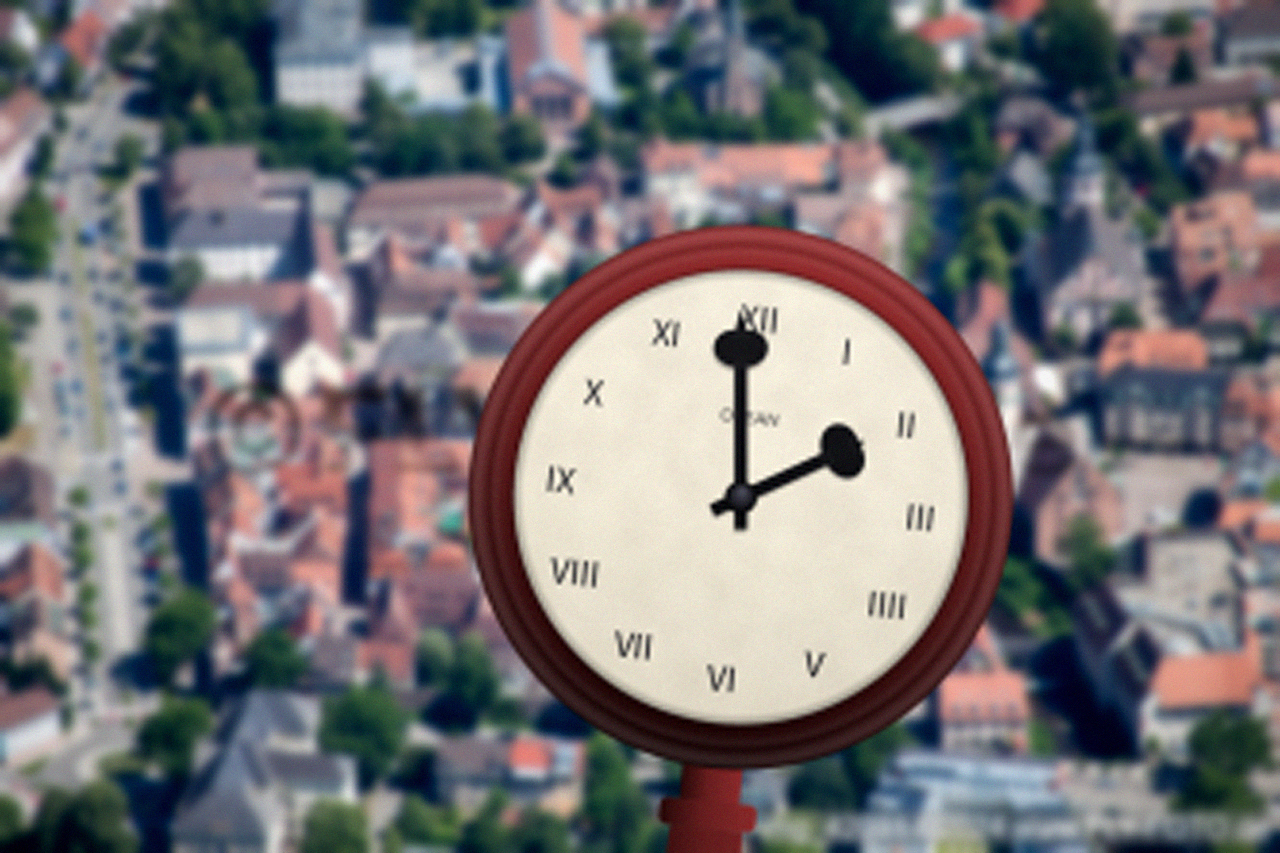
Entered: {"hour": 1, "minute": 59}
